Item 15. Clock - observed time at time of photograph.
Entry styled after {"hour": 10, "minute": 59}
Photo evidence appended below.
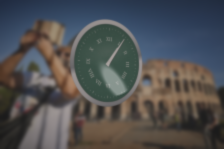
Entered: {"hour": 1, "minute": 6}
